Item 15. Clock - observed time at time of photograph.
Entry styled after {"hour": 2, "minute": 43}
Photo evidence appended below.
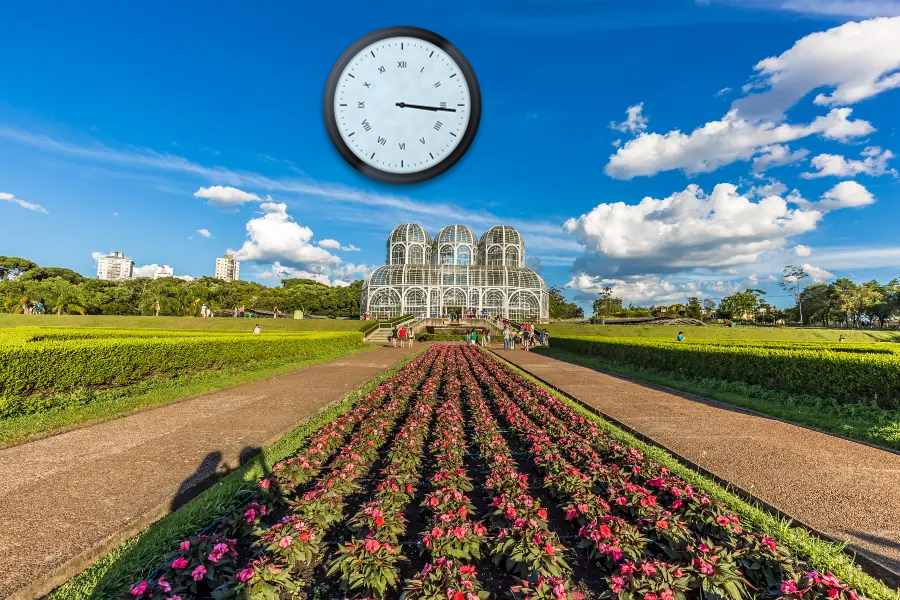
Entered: {"hour": 3, "minute": 16}
